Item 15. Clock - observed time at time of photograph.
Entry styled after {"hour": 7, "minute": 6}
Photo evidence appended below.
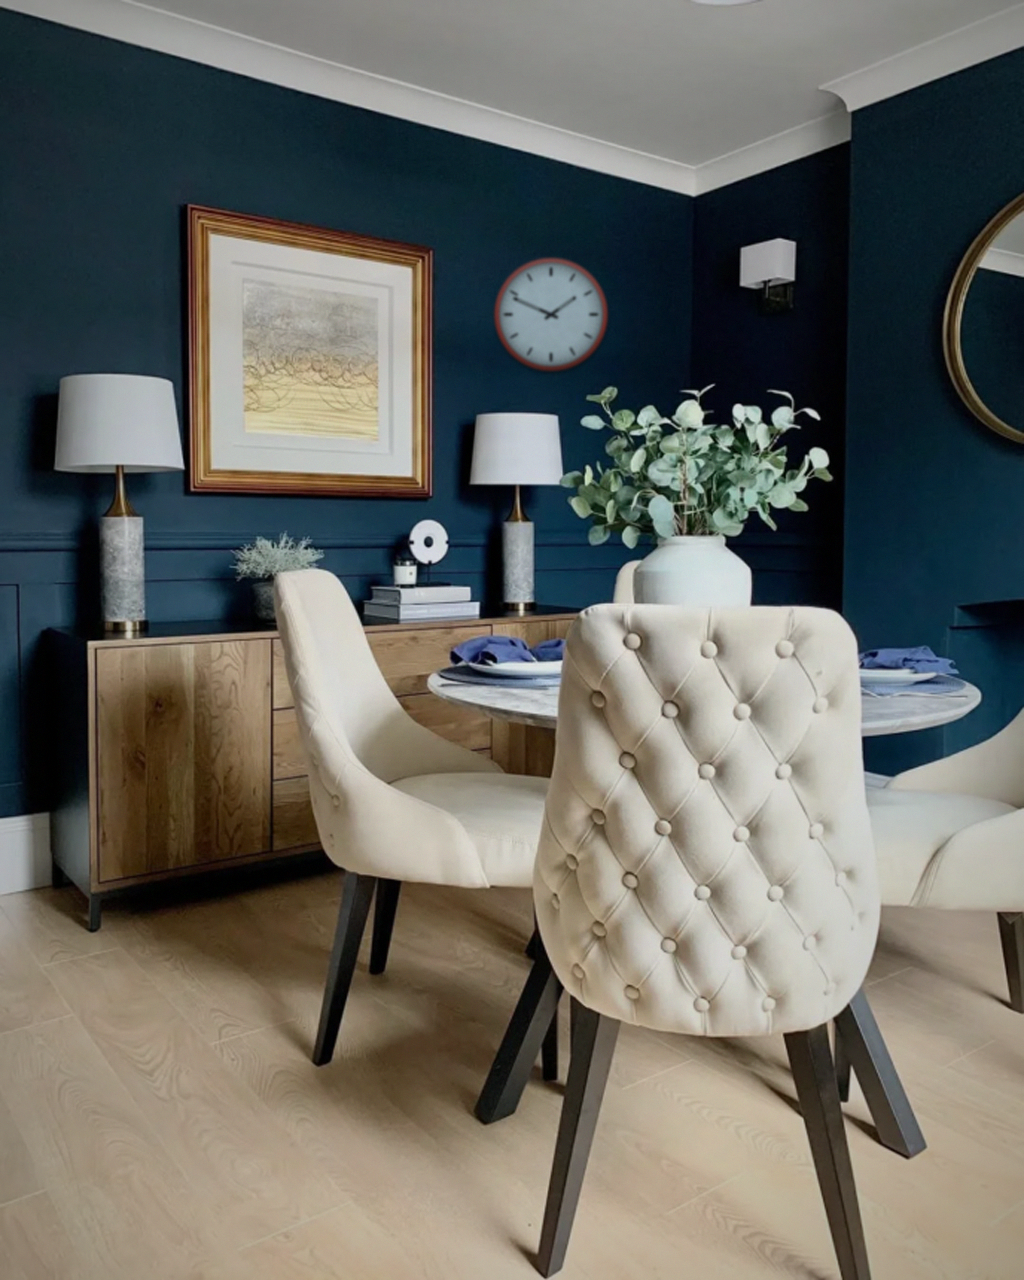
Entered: {"hour": 1, "minute": 49}
